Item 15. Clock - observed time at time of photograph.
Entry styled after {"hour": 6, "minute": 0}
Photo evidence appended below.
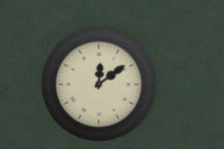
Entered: {"hour": 12, "minute": 9}
